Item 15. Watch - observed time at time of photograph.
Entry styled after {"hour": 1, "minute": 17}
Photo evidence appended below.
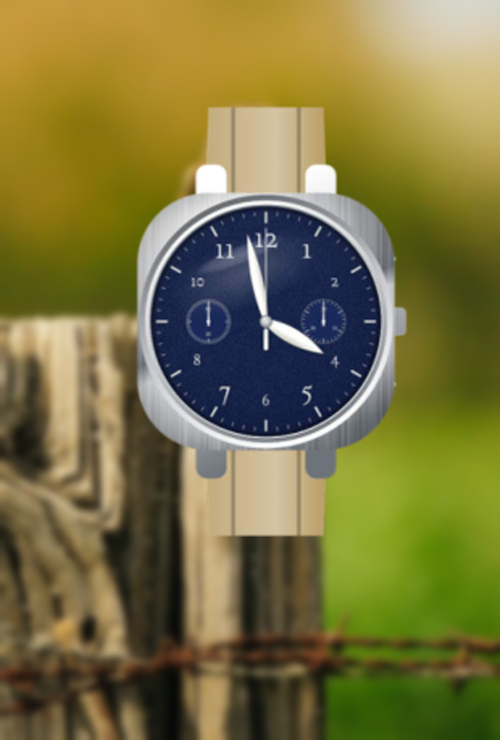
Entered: {"hour": 3, "minute": 58}
